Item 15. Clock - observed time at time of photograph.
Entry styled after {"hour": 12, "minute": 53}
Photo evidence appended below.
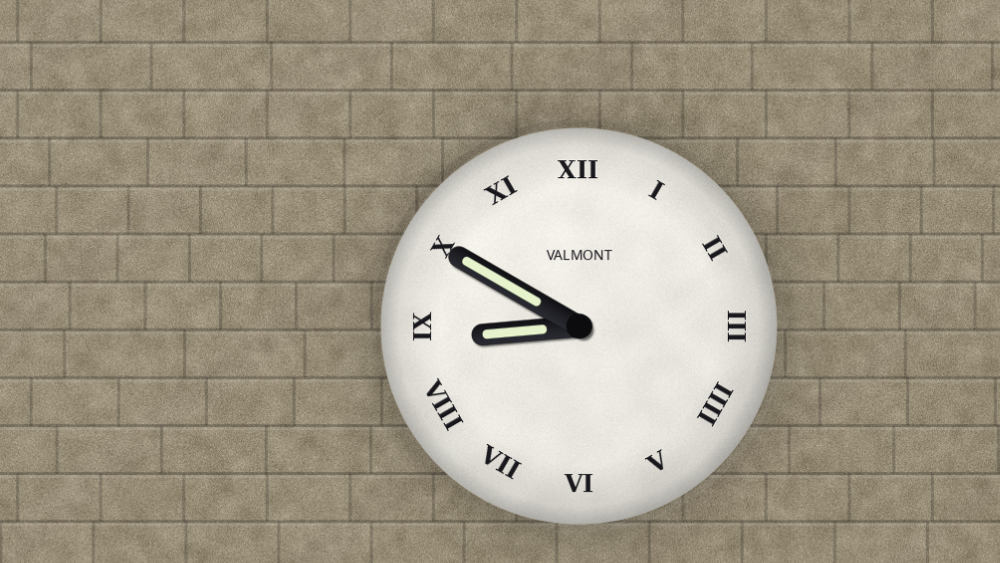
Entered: {"hour": 8, "minute": 50}
